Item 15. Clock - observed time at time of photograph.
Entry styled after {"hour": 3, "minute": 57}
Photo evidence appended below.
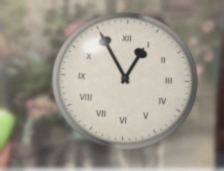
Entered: {"hour": 12, "minute": 55}
